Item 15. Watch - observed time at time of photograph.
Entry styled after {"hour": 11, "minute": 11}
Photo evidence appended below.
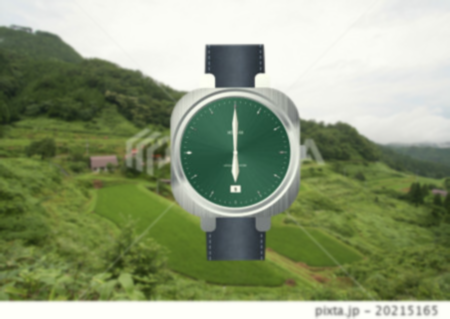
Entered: {"hour": 6, "minute": 0}
